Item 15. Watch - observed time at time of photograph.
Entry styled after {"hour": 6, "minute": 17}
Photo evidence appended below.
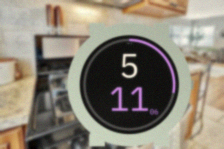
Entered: {"hour": 5, "minute": 11}
